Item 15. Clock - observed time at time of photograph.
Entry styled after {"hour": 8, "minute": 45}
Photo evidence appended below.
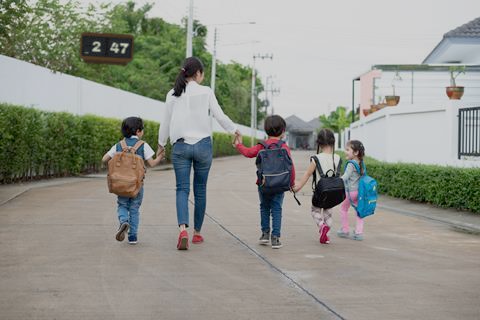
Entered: {"hour": 2, "minute": 47}
